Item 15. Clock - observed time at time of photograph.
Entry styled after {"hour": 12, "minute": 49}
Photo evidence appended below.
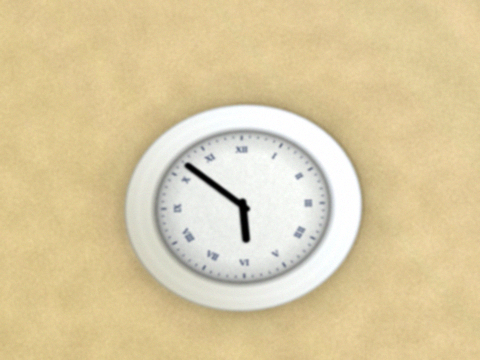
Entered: {"hour": 5, "minute": 52}
